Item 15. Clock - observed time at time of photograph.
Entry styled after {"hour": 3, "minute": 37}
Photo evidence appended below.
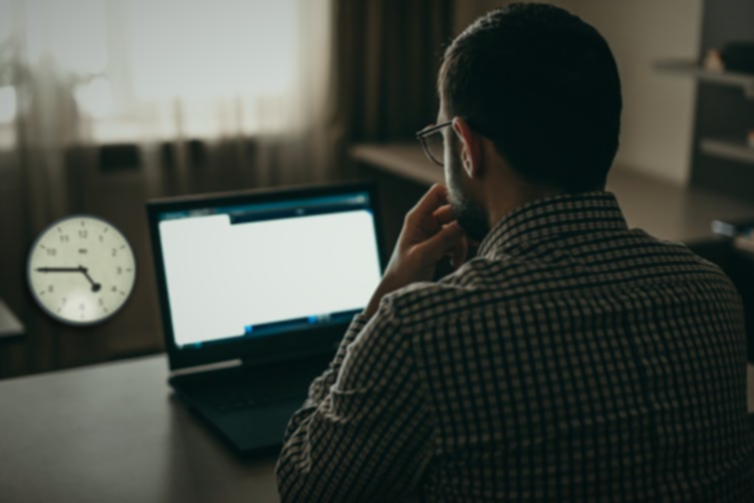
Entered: {"hour": 4, "minute": 45}
